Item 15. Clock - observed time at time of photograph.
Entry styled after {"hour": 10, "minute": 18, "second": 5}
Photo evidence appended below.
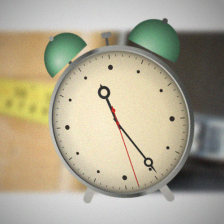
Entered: {"hour": 11, "minute": 24, "second": 28}
